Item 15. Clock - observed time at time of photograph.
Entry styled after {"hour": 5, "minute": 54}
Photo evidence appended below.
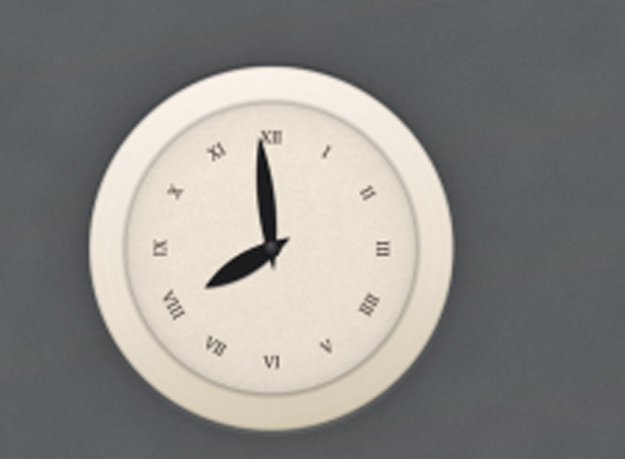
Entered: {"hour": 7, "minute": 59}
